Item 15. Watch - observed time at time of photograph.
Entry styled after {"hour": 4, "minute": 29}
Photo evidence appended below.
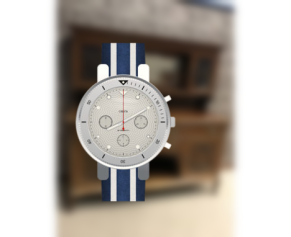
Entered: {"hour": 8, "minute": 10}
